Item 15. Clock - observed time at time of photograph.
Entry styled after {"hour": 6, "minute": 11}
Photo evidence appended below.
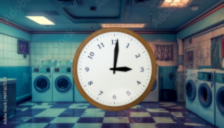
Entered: {"hour": 3, "minute": 1}
